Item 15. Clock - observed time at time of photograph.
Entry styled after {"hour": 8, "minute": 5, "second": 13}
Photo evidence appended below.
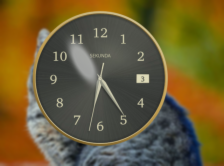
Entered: {"hour": 6, "minute": 24, "second": 32}
